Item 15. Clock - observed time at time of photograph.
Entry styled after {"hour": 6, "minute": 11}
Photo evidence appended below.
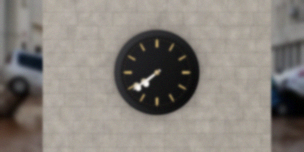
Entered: {"hour": 7, "minute": 39}
